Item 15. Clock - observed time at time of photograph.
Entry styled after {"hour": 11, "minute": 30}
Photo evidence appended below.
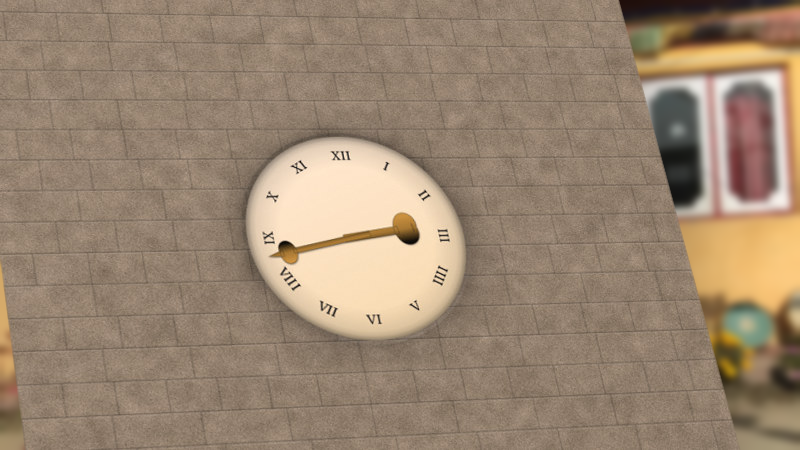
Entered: {"hour": 2, "minute": 43}
